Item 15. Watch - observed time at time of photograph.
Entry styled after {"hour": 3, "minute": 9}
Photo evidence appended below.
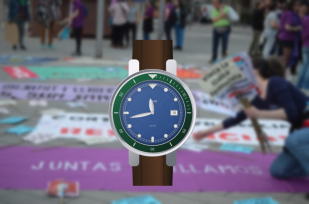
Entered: {"hour": 11, "minute": 43}
